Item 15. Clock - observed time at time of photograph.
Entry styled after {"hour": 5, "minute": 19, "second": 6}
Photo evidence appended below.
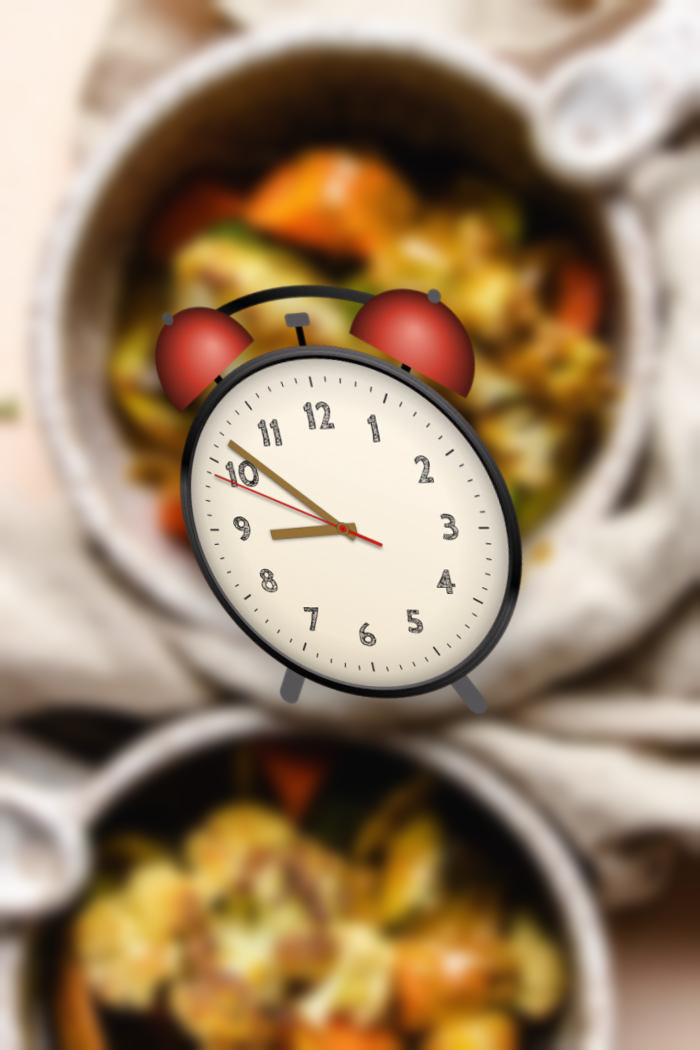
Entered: {"hour": 8, "minute": 51, "second": 49}
